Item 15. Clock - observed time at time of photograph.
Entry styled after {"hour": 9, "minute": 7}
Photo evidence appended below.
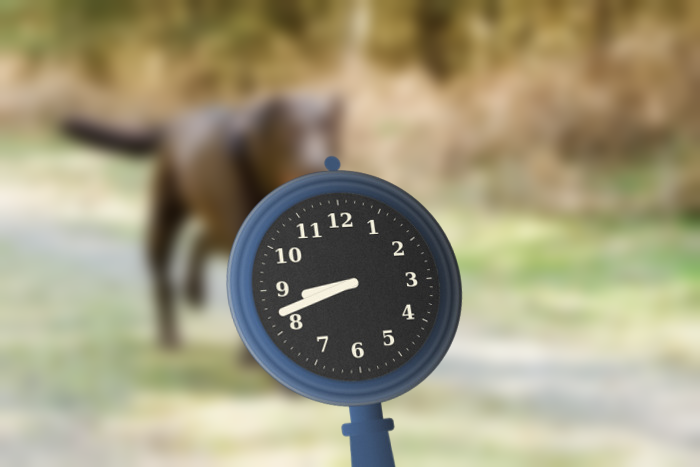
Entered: {"hour": 8, "minute": 42}
